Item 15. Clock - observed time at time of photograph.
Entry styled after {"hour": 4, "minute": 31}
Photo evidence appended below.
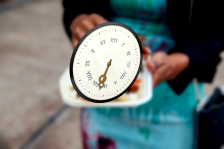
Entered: {"hour": 6, "minute": 32}
